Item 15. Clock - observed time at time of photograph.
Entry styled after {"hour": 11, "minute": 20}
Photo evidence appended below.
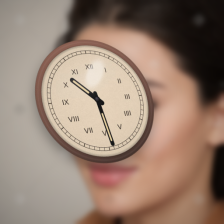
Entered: {"hour": 10, "minute": 29}
